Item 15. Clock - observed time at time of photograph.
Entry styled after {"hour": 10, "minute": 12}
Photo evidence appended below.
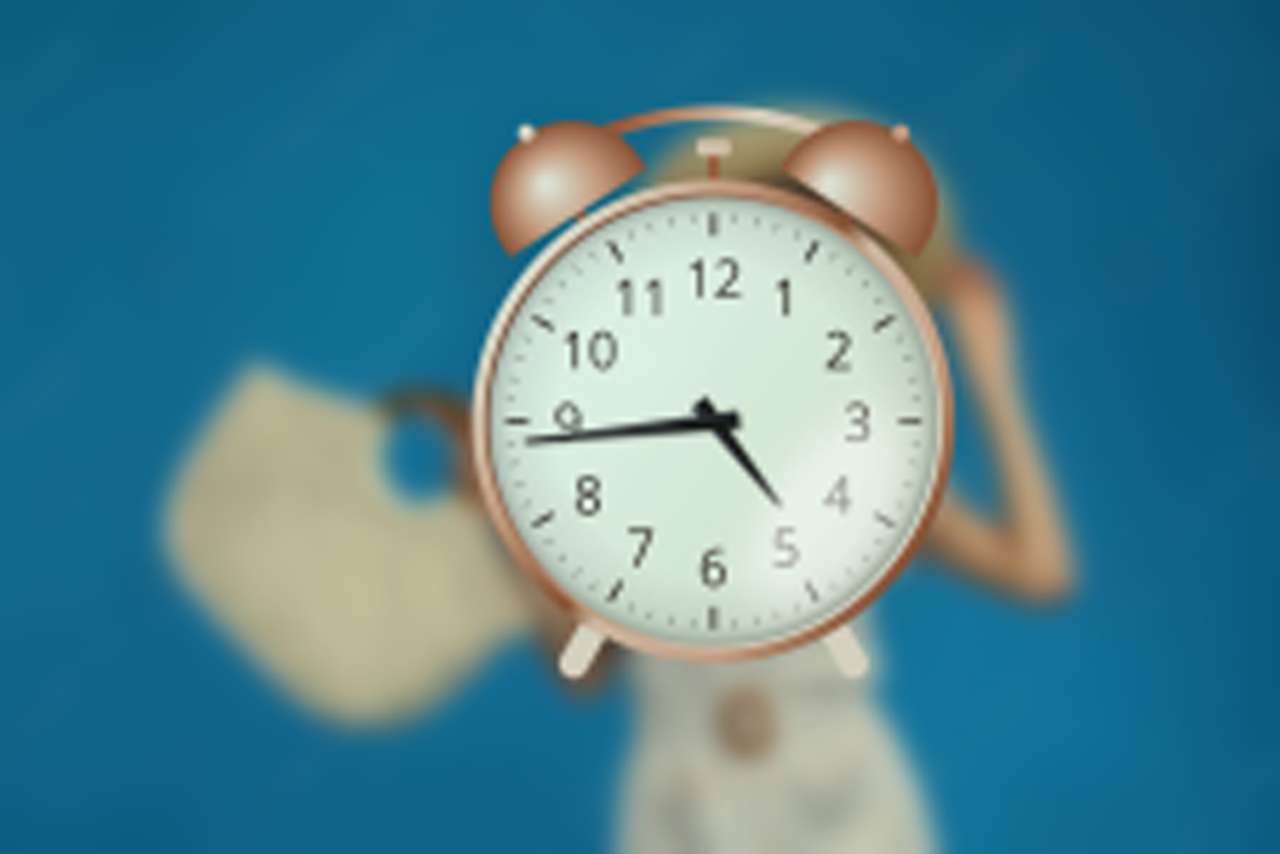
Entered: {"hour": 4, "minute": 44}
